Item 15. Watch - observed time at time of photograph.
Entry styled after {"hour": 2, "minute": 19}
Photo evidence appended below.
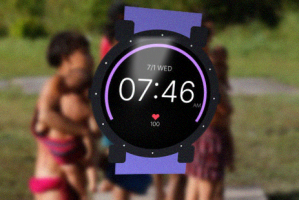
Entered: {"hour": 7, "minute": 46}
